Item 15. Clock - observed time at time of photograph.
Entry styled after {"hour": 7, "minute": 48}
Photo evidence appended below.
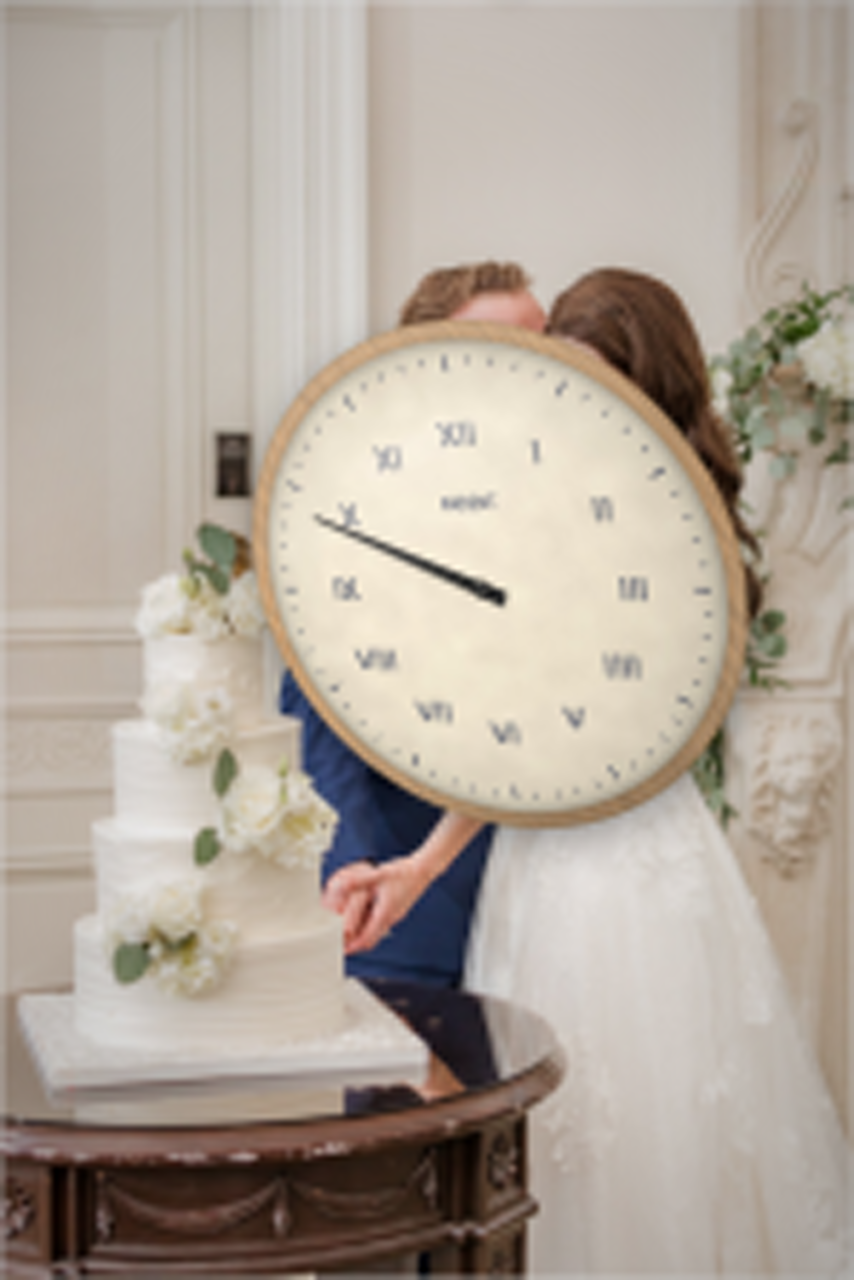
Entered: {"hour": 9, "minute": 49}
